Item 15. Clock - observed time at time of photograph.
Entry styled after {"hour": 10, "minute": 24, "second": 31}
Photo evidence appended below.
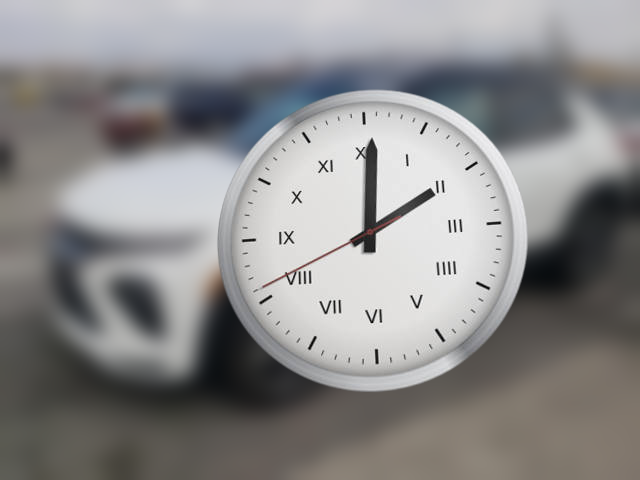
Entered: {"hour": 2, "minute": 0, "second": 41}
